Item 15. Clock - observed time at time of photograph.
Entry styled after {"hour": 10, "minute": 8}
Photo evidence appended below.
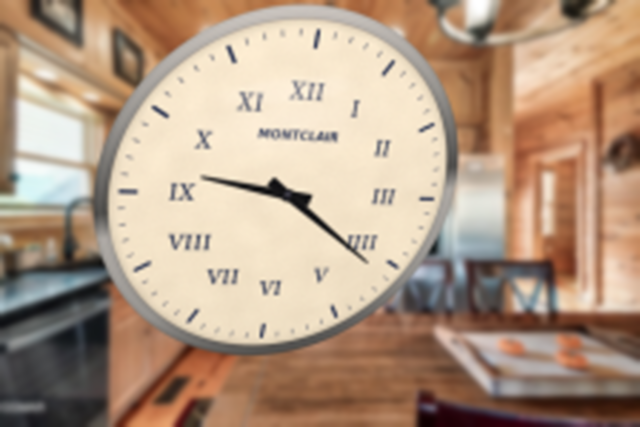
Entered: {"hour": 9, "minute": 21}
